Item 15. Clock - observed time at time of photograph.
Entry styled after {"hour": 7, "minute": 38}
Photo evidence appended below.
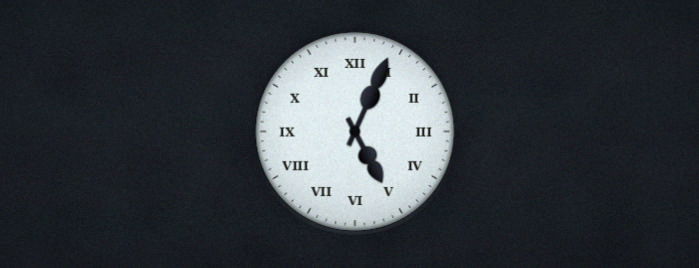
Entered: {"hour": 5, "minute": 4}
